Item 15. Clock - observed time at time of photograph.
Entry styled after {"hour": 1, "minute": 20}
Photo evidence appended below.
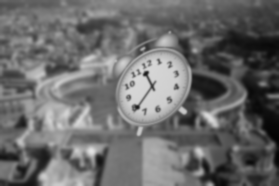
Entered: {"hour": 11, "minute": 39}
